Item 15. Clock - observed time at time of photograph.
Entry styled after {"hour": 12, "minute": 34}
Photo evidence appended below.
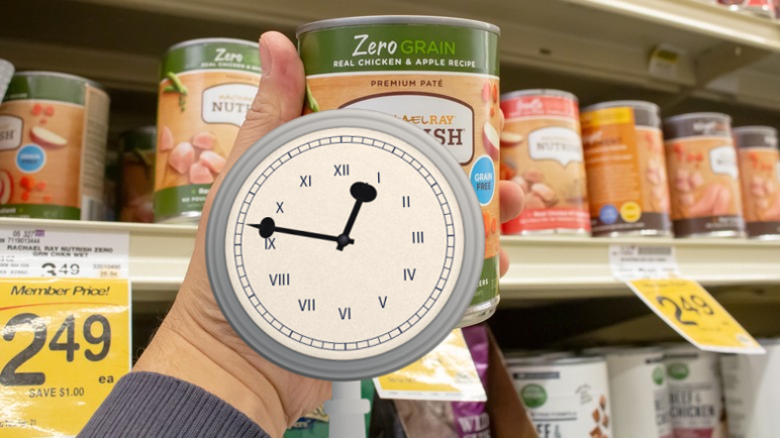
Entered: {"hour": 12, "minute": 47}
